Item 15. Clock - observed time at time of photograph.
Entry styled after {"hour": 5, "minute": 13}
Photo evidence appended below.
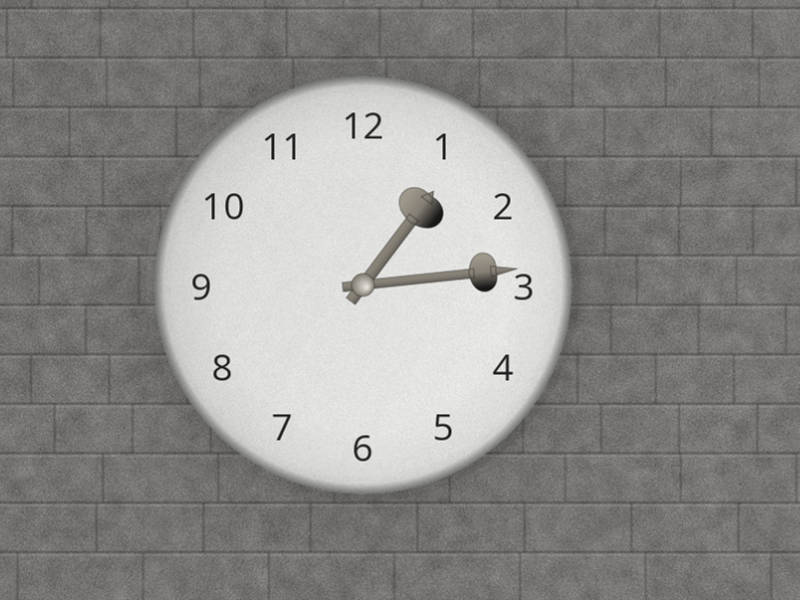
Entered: {"hour": 1, "minute": 14}
